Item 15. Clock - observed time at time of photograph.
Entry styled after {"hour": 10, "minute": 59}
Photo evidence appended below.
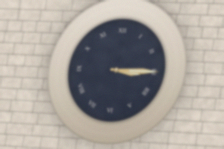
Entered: {"hour": 3, "minute": 15}
